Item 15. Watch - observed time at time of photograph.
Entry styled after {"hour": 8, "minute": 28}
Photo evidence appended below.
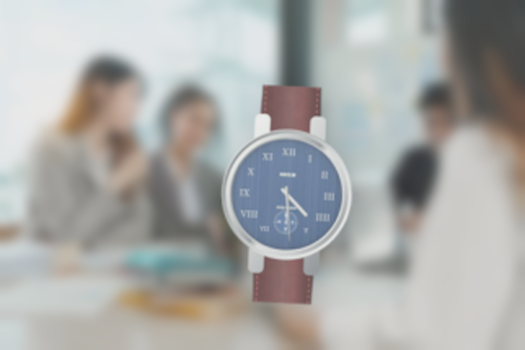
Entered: {"hour": 4, "minute": 29}
